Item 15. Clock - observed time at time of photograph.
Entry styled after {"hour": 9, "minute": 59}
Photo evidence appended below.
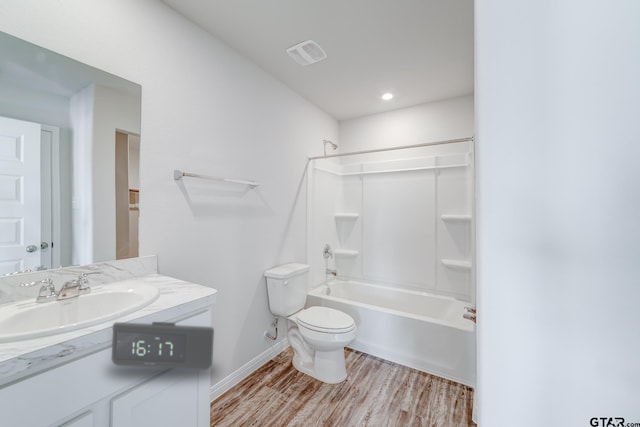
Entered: {"hour": 16, "minute": 17}
